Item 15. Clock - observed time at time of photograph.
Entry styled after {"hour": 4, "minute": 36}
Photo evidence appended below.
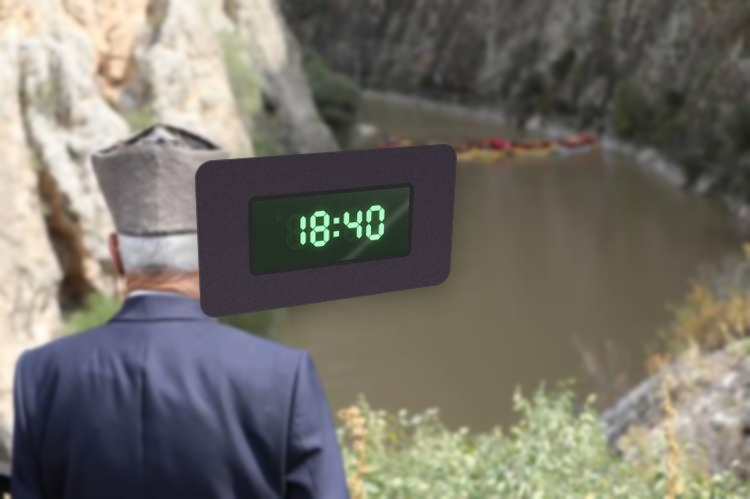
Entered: {"hour": 18, "minute": 40}
